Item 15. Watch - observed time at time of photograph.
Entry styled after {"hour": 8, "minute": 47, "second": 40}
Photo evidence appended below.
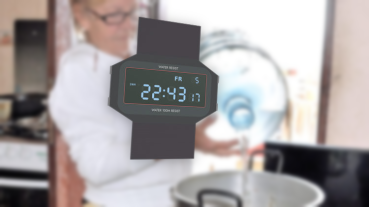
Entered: {"hour": 22, "minute": 43, "second": 17}
